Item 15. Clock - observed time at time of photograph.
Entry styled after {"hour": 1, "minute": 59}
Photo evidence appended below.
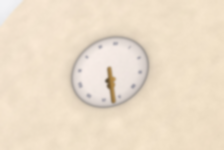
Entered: {"hour": 5, "minute": 27}
